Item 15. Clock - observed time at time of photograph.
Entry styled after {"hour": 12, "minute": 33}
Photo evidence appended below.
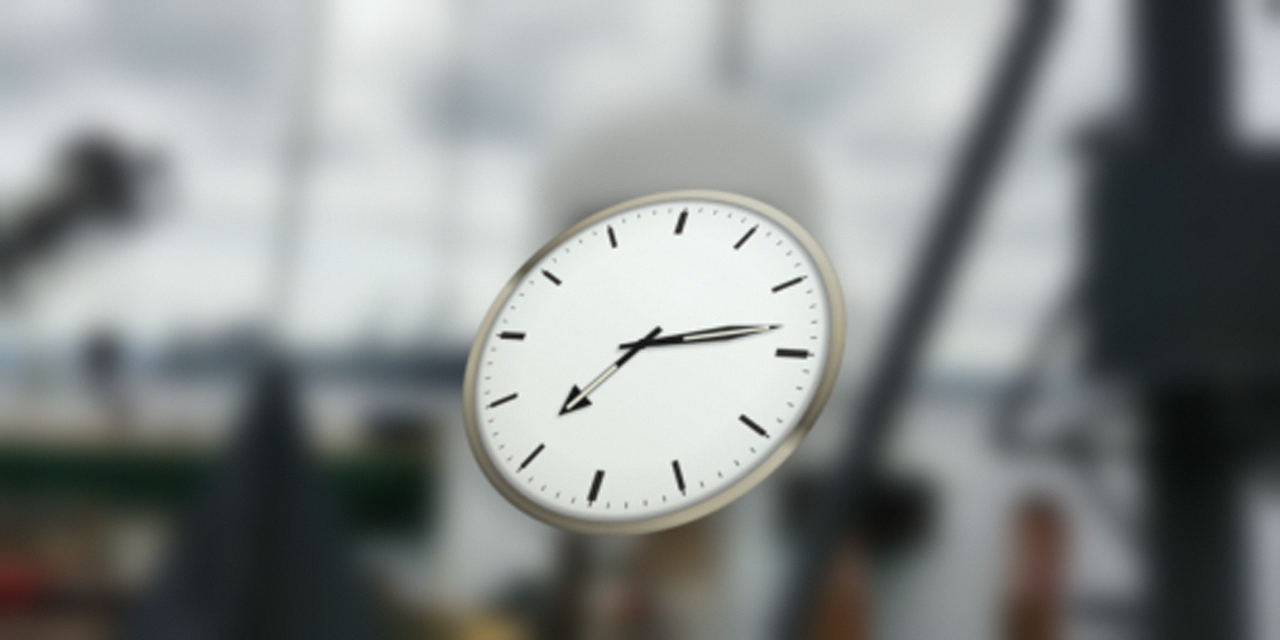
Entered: {"hour": 7, "minute": 13}
